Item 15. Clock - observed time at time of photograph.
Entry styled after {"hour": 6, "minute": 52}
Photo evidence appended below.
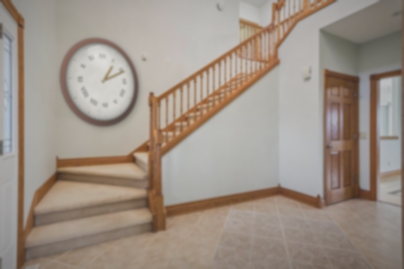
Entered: {"hour": 1, "minute": 11}
